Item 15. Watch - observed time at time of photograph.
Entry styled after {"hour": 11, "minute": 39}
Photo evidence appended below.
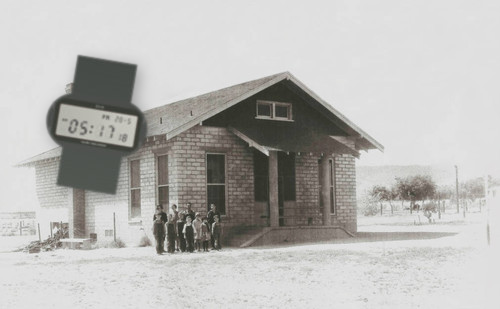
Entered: {"hour": 5, "minute": 17}
